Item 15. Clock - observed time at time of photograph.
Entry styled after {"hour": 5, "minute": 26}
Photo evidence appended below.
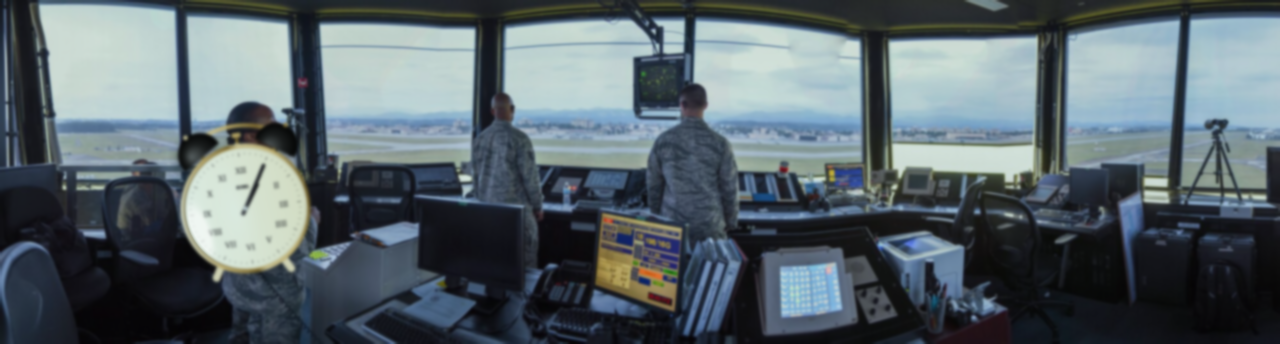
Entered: {"hour": 1, "minute": 5}
